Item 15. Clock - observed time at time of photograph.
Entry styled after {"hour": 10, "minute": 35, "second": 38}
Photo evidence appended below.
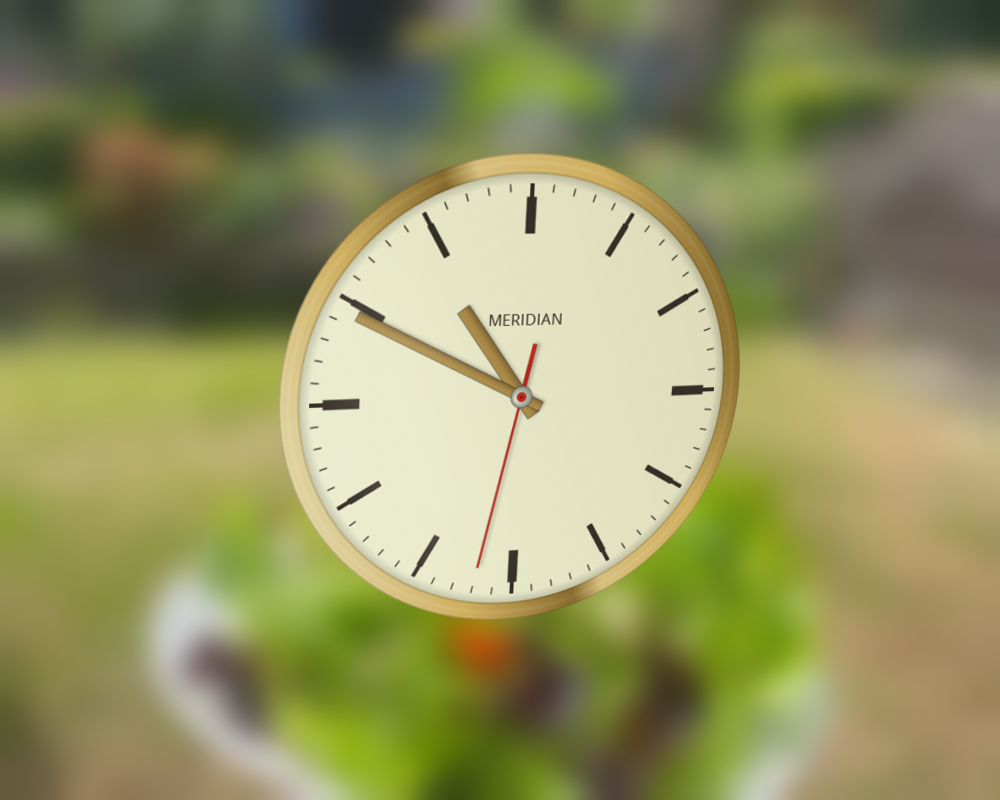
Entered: {"hour": 10, "minute": 49, "second": 32}
